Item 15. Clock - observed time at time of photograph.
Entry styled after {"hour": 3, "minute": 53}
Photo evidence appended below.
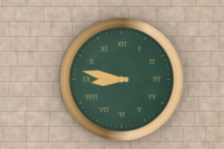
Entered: {"hour": 8, "minute": 47}
